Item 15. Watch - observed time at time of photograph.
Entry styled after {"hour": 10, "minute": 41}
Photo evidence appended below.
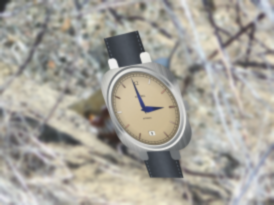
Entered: {"hour": 2, "minute": 59}
